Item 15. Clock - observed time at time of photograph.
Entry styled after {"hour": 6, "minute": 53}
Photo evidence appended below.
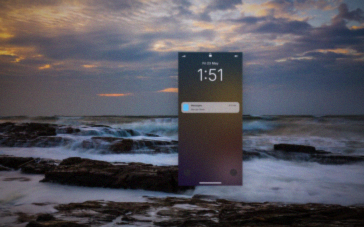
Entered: {"hour": 1, "minute": 51}
